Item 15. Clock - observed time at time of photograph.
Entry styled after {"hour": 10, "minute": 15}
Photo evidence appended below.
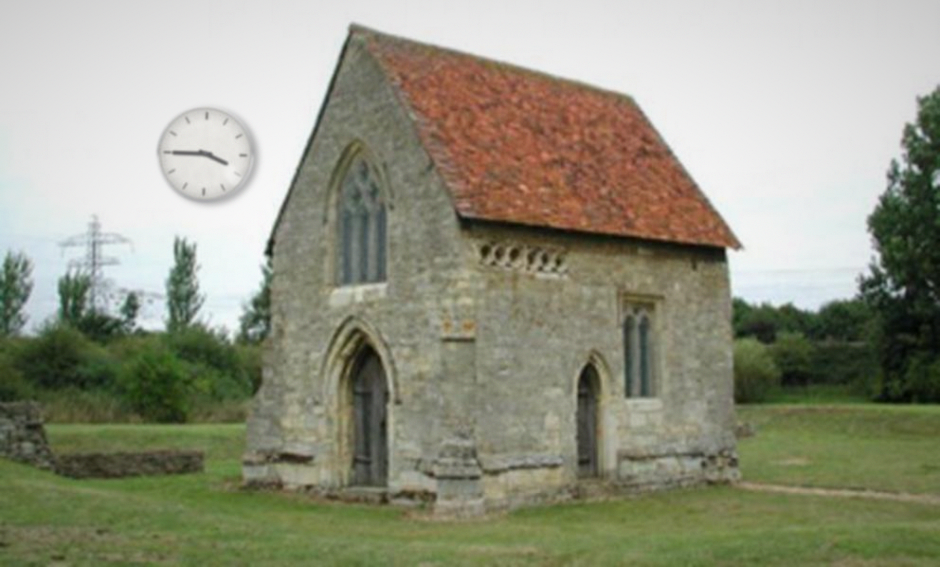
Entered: {"hour": 3, "minute": 45}
